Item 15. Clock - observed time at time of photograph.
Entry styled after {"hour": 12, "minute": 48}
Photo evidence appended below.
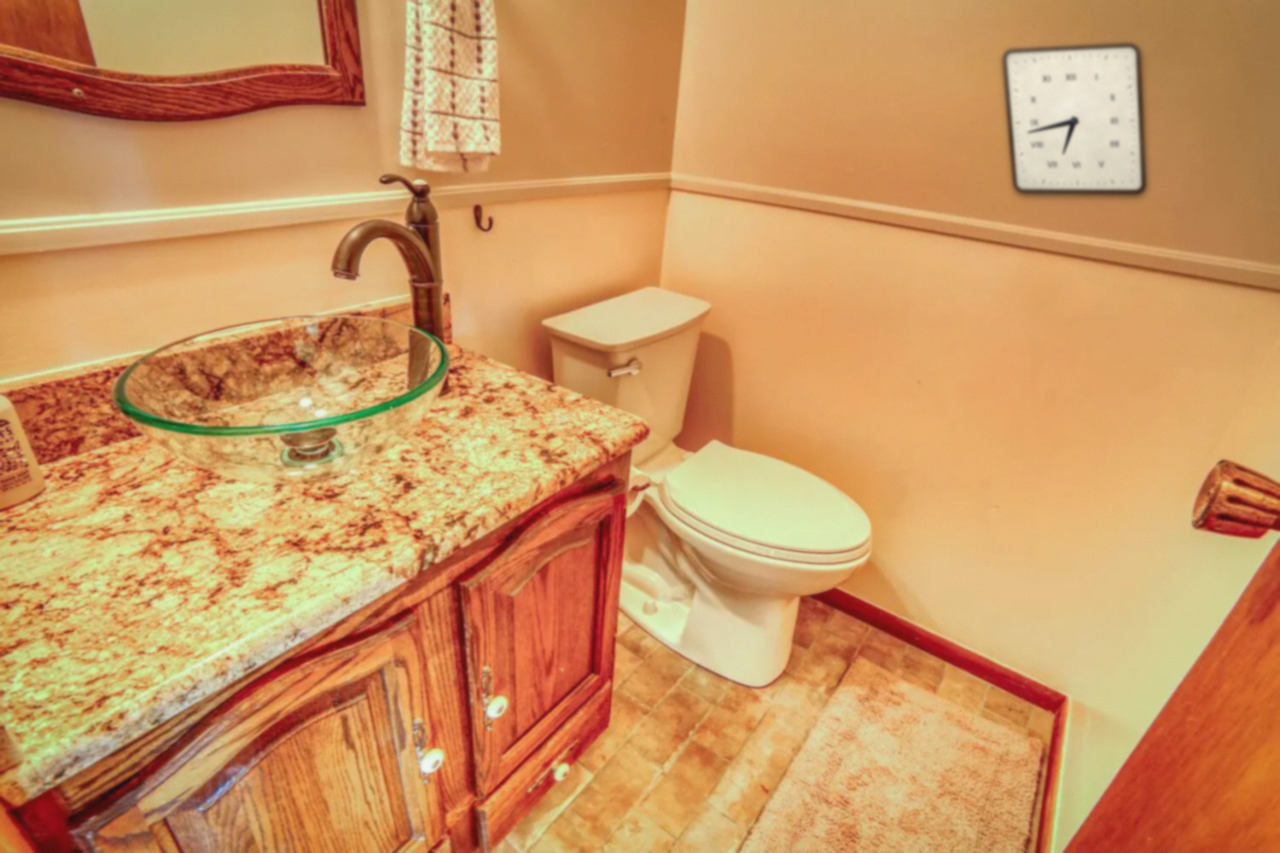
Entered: {"hour": 6, "minute": 43}
